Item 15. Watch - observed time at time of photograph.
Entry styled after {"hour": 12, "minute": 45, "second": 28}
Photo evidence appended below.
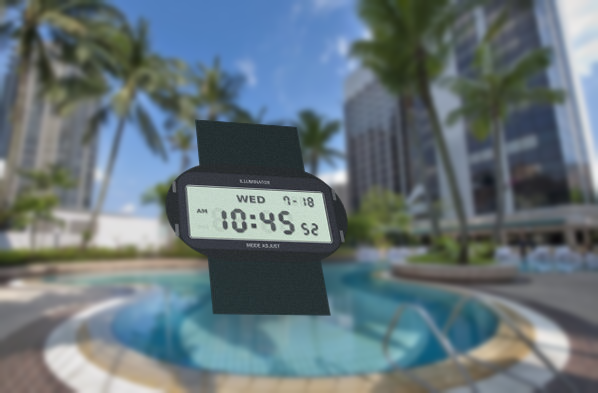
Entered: {"hour": 10, "minute": 45, "second": 52}
